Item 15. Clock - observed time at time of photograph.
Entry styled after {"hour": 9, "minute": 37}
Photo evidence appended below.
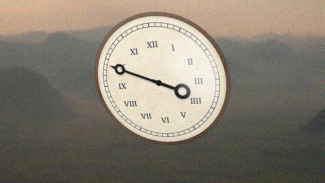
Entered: {"hour": 3, "minute": 49}
